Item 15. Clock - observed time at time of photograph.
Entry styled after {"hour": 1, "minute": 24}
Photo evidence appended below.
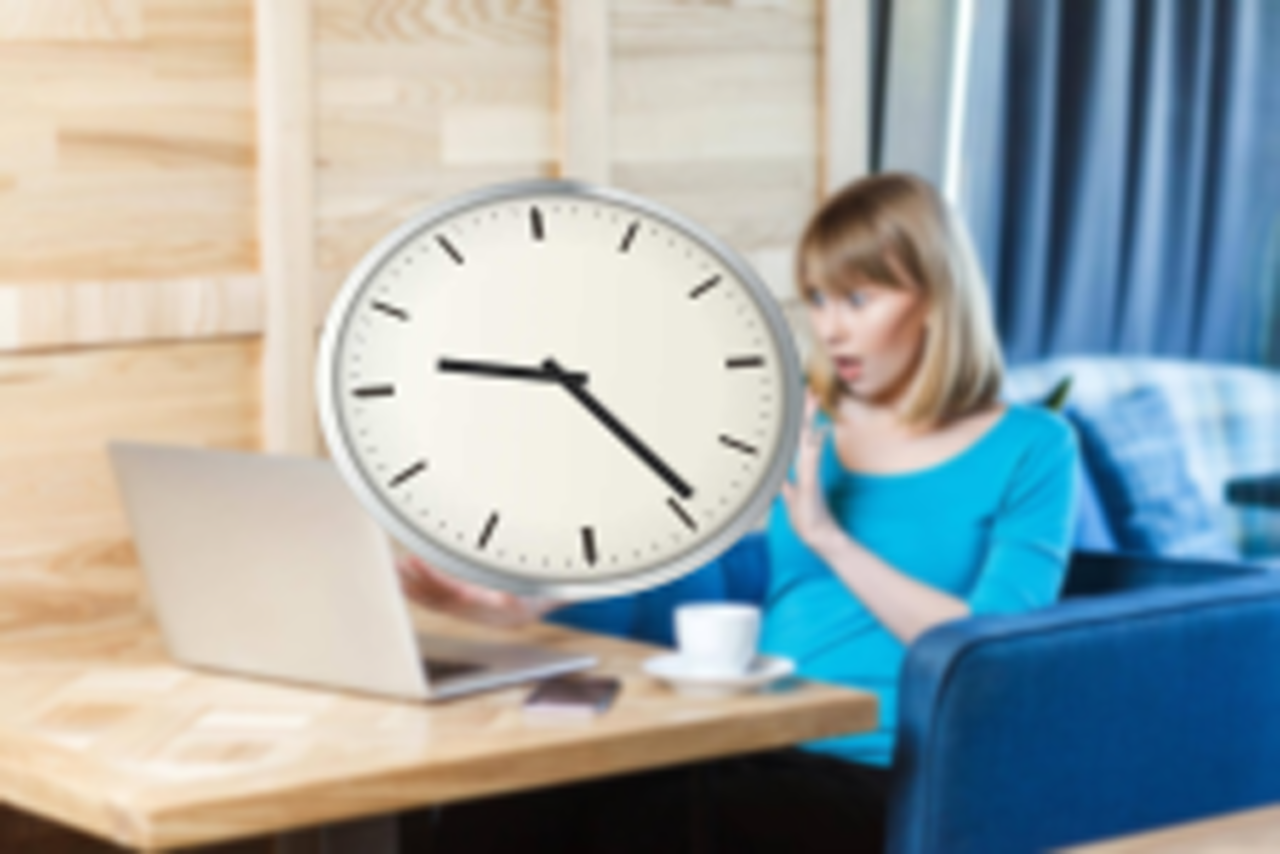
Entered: {"hour": 9, "minute": 24}
